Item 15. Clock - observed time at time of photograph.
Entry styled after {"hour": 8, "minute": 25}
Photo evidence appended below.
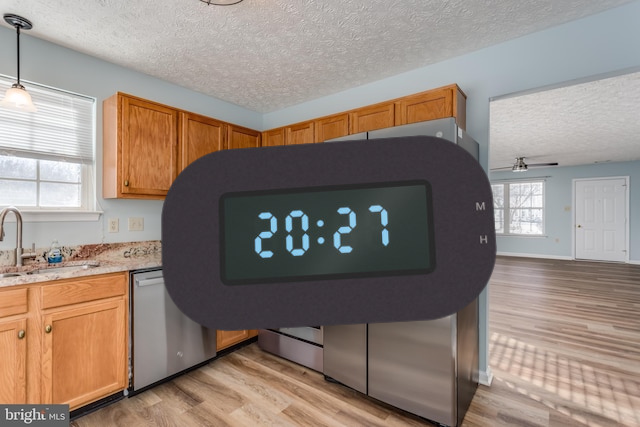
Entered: {"hour": 20, "minute": 27}
